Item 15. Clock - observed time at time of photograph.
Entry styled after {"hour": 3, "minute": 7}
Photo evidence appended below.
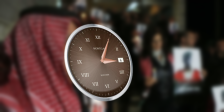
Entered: {"hour": 3, "minute": 5}
